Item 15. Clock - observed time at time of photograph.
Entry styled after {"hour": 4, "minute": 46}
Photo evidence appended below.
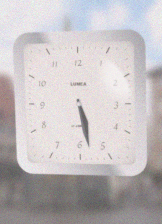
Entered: {"hour": 5, "minute": 28}
